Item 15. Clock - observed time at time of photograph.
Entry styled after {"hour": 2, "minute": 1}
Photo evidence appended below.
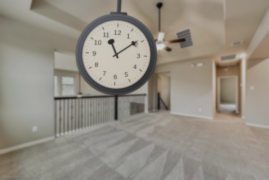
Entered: {"hour": 11, "minute": 9}
